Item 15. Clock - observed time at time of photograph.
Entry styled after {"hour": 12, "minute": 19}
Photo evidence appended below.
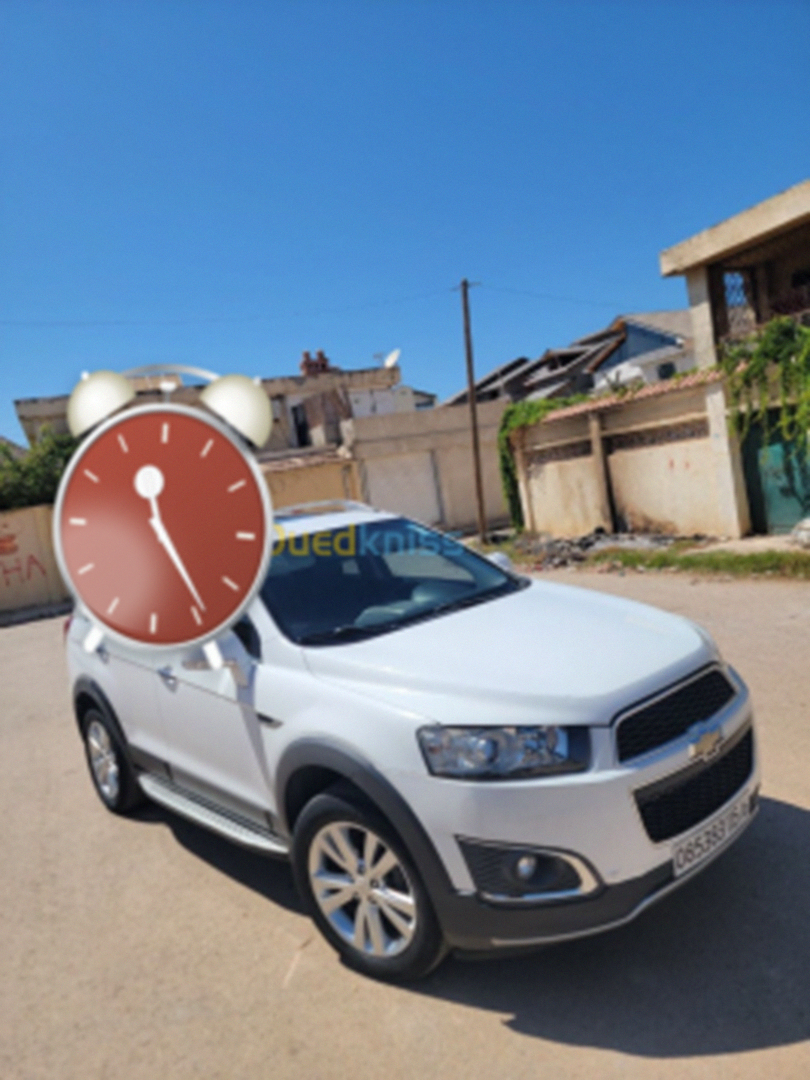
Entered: {"hour": 11, "minute": 24}
